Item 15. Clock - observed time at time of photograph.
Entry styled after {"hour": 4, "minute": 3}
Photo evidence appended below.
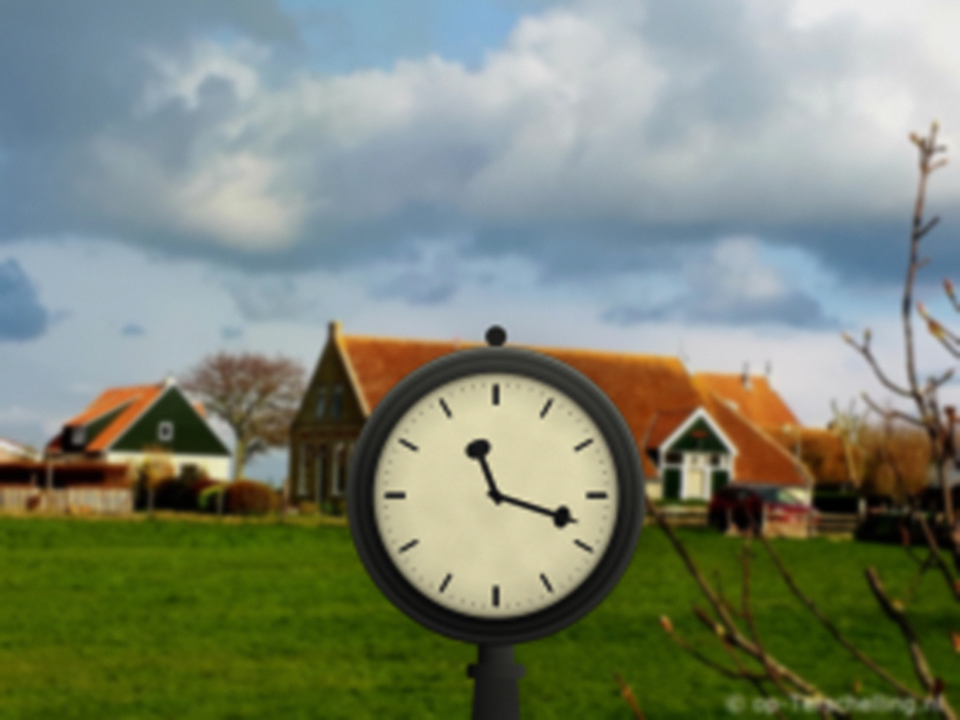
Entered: {"hour": 11, "minute": 18}
